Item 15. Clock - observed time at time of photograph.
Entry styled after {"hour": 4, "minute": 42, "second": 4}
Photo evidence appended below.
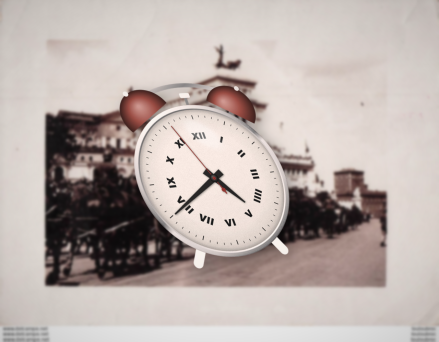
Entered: {"hour": 4, "minute": 39, "second": 56}
